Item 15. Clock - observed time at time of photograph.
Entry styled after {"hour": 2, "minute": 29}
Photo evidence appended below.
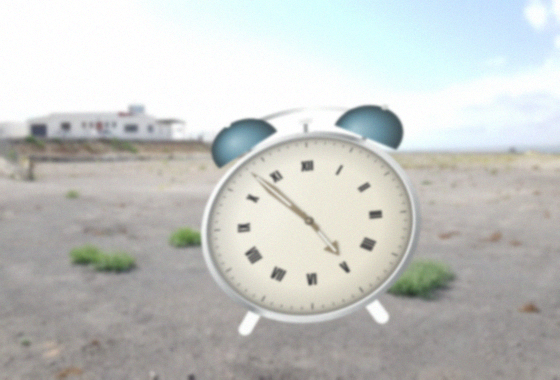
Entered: {"hour": 4, "minute": 53}
